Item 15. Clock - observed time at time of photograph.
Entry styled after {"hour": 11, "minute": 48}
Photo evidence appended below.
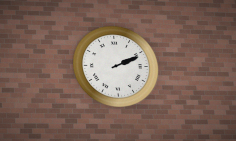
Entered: {"hour": 2, "minute": 11}
